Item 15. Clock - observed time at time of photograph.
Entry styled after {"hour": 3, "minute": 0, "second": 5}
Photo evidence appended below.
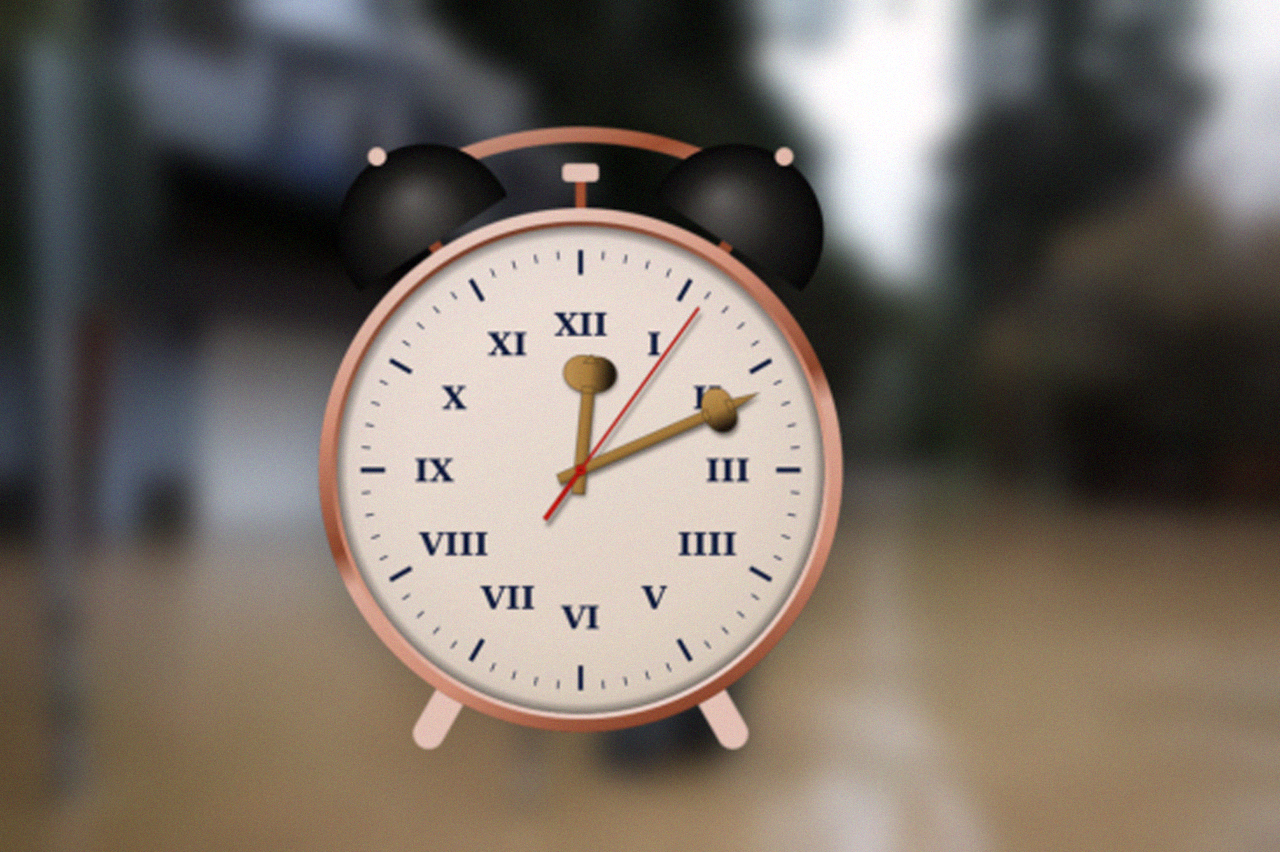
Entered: {"hour": 12, "minute": 11, "second": 6}
